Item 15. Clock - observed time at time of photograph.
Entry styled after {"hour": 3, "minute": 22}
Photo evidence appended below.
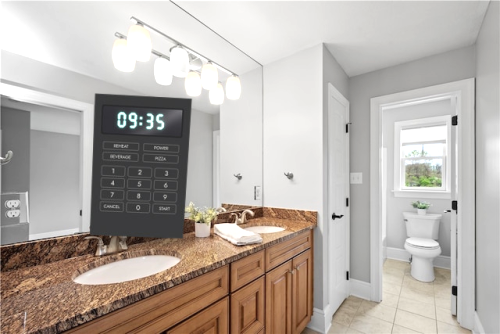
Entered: {"hour": 9, "minute": 35}
